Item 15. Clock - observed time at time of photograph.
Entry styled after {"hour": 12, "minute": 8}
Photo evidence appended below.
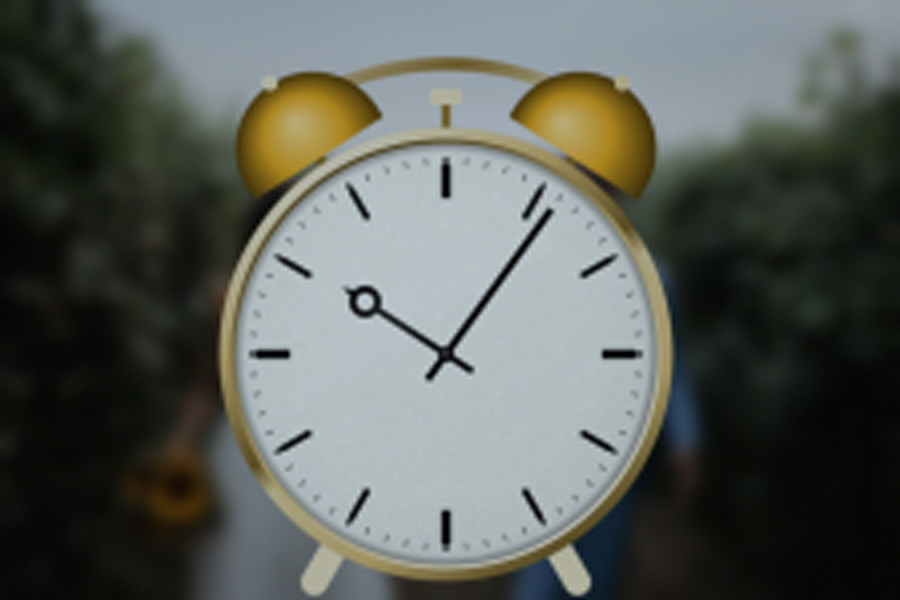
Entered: {"hour": 10, "minute": 6}
